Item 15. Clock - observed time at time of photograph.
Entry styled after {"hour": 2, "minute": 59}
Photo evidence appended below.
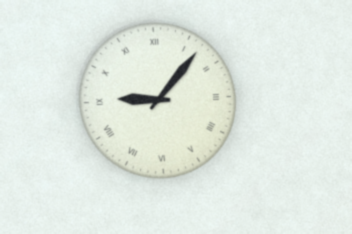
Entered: {"hour": 9, "minute": 7}
